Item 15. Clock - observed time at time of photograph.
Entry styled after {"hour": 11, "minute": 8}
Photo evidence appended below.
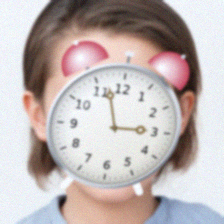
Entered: {"hour": 2, "minute": 57}
